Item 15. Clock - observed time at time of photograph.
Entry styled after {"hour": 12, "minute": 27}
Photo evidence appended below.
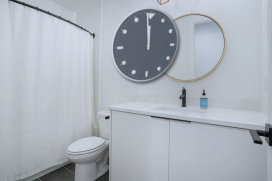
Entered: {"hour": 11, "minute": 59}
